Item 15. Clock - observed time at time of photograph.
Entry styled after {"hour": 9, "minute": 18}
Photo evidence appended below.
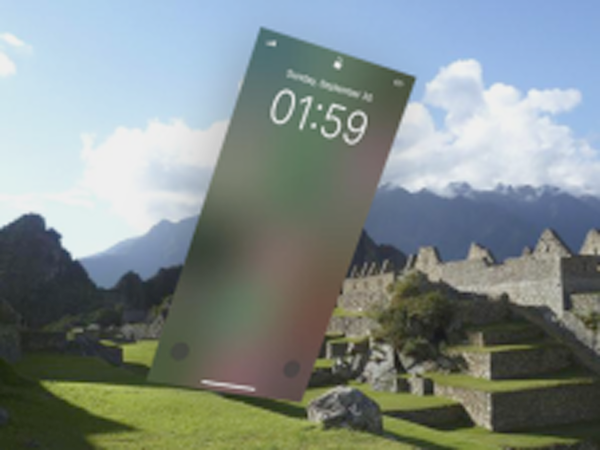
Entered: {"hour": 1, "minute": 59}
